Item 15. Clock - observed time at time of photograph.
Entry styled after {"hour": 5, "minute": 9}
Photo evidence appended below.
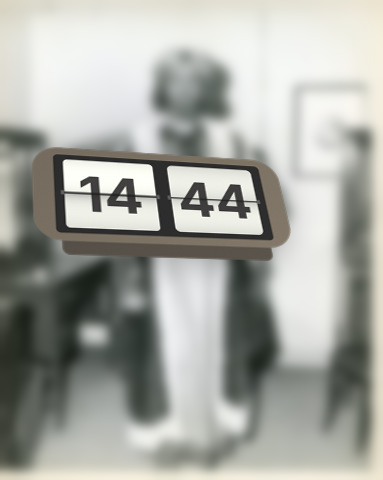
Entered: {"hour": 14, "minute": 44}
